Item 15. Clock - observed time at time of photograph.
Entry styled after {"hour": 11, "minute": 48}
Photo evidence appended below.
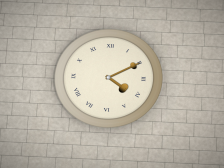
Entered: {"hour": 4, "minute": 10}
